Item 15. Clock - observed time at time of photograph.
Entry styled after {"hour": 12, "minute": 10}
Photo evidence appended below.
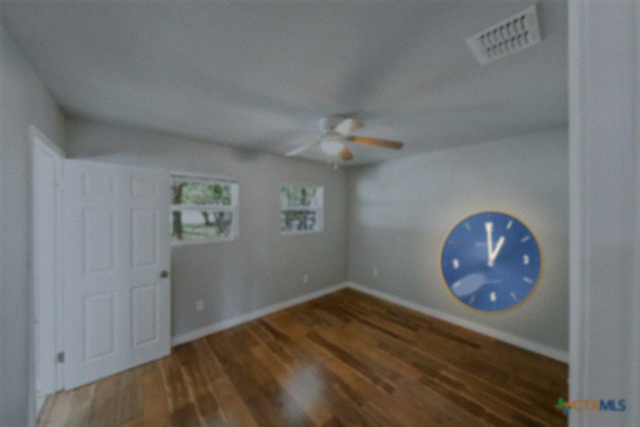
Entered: {"hour": 1, "minute": 0}
